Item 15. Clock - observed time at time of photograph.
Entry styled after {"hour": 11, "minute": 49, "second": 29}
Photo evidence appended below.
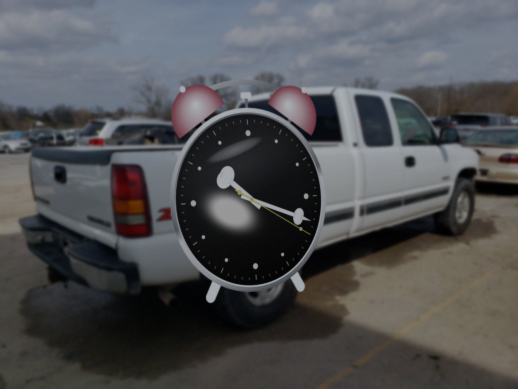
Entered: {"hour": 10, "minute": 18, "second": 20}
